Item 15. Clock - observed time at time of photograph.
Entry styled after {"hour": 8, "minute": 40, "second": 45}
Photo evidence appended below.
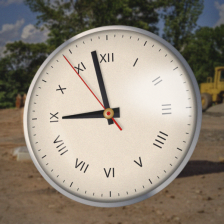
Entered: {"hour": 8, "minute": 57, "second": 54}
